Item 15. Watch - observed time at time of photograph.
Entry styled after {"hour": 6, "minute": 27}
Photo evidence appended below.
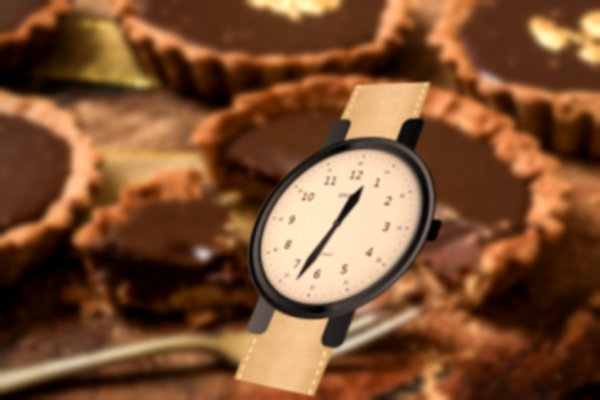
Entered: {"hour": 12, "minute": 33}
